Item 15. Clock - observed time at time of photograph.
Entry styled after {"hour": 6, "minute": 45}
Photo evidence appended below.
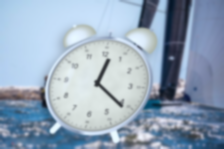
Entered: {"hour": 12, "minute": 21}
